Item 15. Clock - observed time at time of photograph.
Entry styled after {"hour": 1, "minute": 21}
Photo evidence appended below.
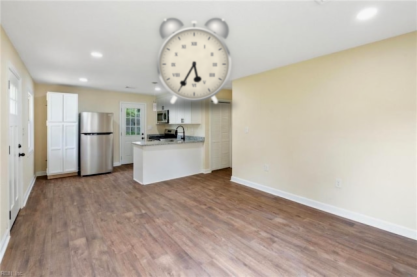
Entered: {"hour": 5, "minute": 35}
